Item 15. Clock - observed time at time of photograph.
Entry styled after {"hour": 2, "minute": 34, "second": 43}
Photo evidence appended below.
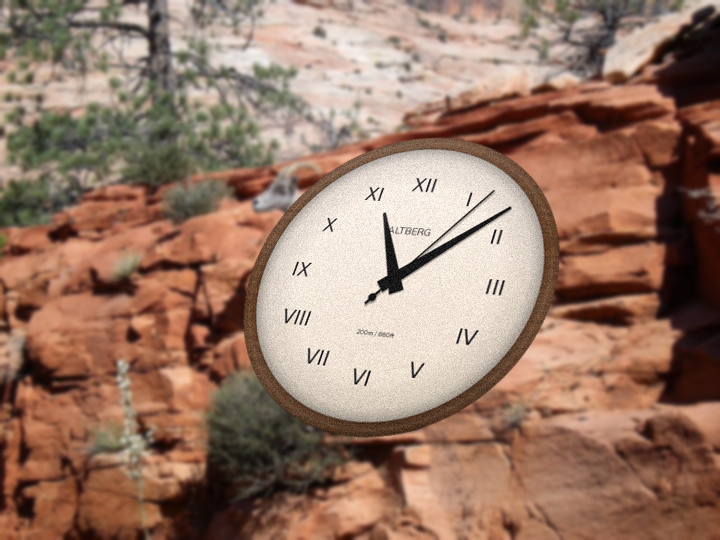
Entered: {"hour": 11, "minute": 8, "second": 6}
